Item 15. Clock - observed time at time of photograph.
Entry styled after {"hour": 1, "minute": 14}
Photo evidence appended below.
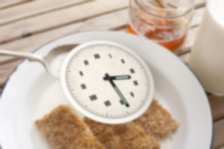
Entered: {"hour": 3, "minute": 29}
